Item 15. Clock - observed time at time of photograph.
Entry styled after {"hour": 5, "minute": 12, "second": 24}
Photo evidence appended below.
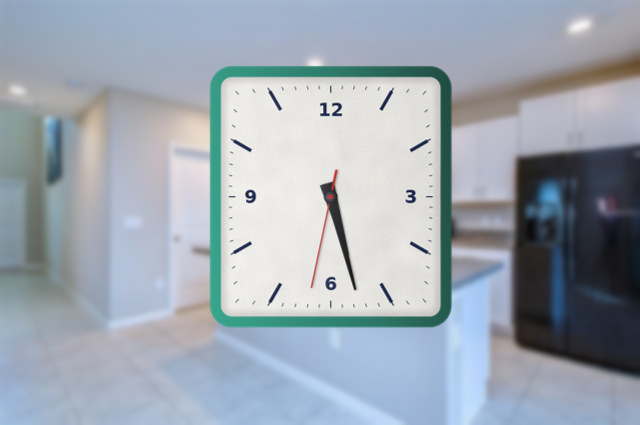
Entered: {"hour": 5, "minute": 27, "second": 32}
